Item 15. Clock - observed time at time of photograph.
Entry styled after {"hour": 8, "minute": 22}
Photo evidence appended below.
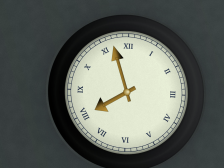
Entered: {"hour": 7, "minute": 57}
